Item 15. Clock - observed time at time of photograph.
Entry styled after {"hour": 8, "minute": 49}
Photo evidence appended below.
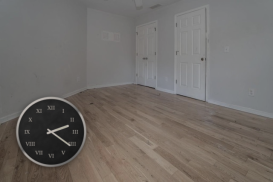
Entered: {"hour": 2, "minute": 21}
